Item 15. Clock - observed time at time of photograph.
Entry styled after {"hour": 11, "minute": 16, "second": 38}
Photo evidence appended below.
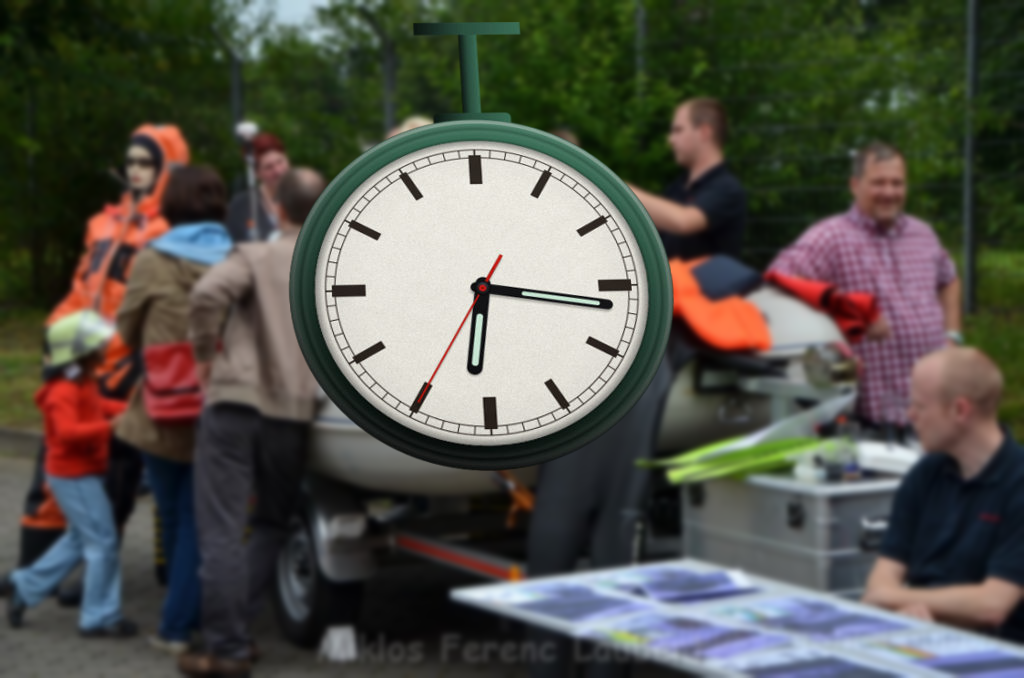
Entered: {"hour": 6, "minute": 16, "second": 35}
